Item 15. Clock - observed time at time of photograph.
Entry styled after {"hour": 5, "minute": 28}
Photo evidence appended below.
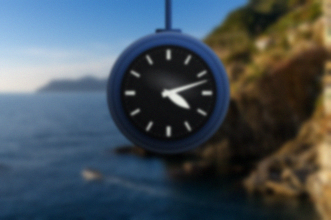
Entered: {"hour": 4, "minute": 12}
